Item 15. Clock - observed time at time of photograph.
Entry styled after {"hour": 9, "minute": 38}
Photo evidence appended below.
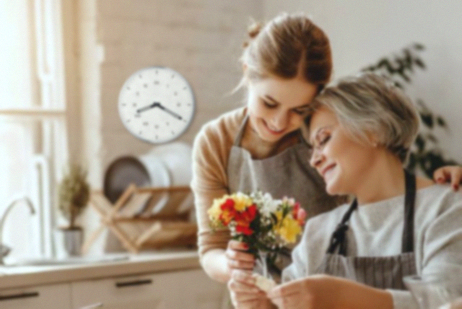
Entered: {"hour": 8, "minute": 20}
